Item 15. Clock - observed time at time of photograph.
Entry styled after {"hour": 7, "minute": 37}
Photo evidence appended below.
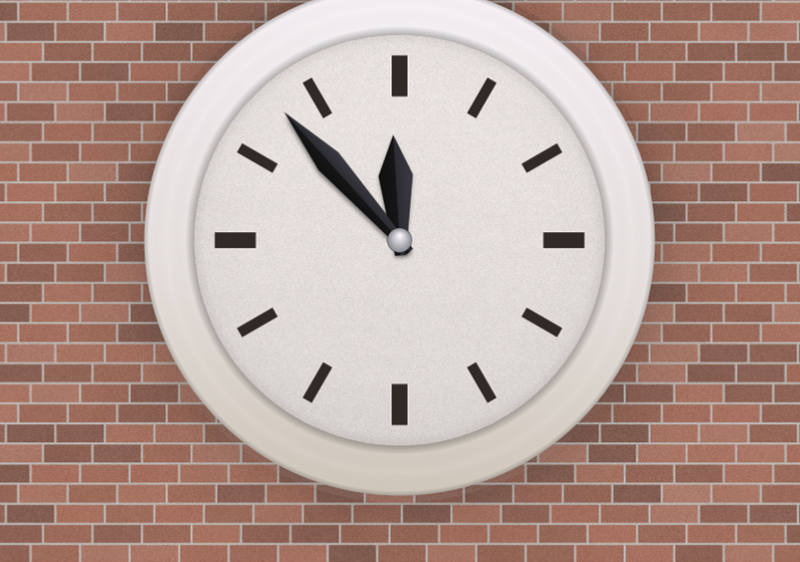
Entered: {"hour": 11, "minute": 53}
